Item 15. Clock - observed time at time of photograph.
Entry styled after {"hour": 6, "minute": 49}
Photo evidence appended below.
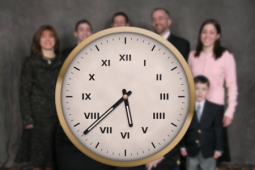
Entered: {"hour": 5, "minute": 38}
